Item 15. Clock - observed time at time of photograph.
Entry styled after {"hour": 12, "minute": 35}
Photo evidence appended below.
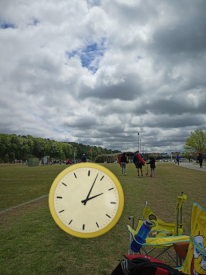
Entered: {"hour": 2, "minute": 3}
